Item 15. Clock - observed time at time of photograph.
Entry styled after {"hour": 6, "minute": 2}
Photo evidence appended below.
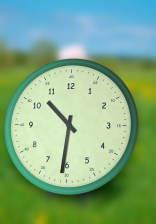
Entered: {"hour": 10, "minute": 31}
